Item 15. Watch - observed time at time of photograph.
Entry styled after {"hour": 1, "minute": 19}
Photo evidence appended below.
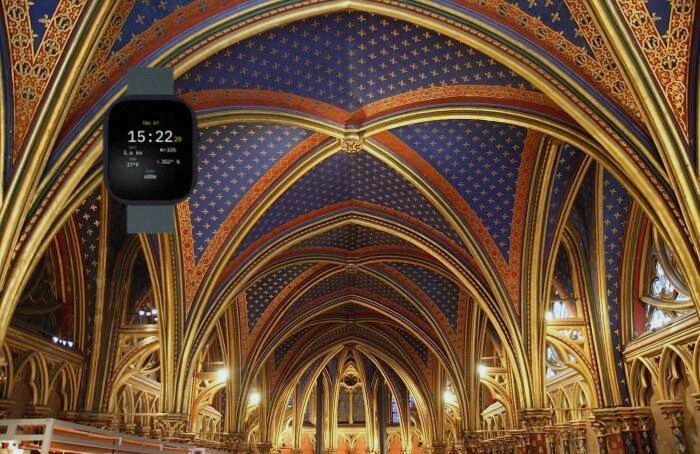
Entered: {"hour": 15, "minute": 22}
